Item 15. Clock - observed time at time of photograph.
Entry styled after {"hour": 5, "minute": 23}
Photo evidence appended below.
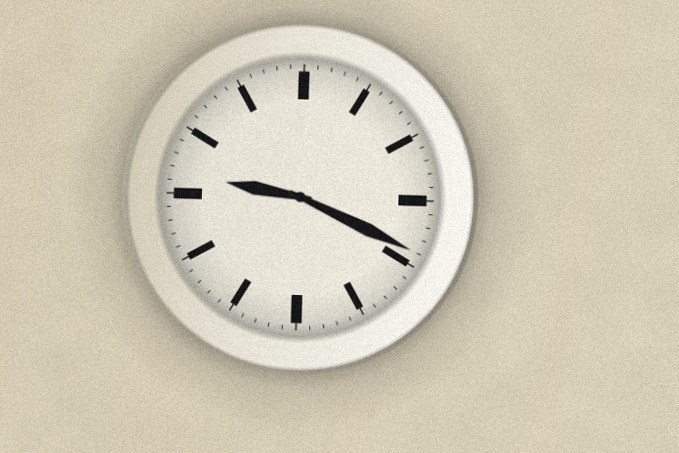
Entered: {"hour": 9, "minute": 19}
